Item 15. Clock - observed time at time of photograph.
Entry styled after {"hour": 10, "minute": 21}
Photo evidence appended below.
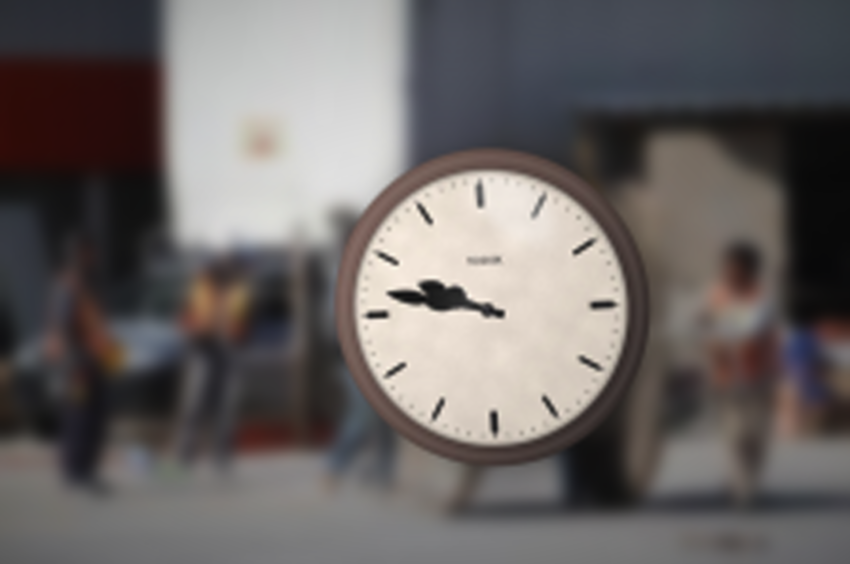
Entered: {"hour": 9, "minute": 47}
